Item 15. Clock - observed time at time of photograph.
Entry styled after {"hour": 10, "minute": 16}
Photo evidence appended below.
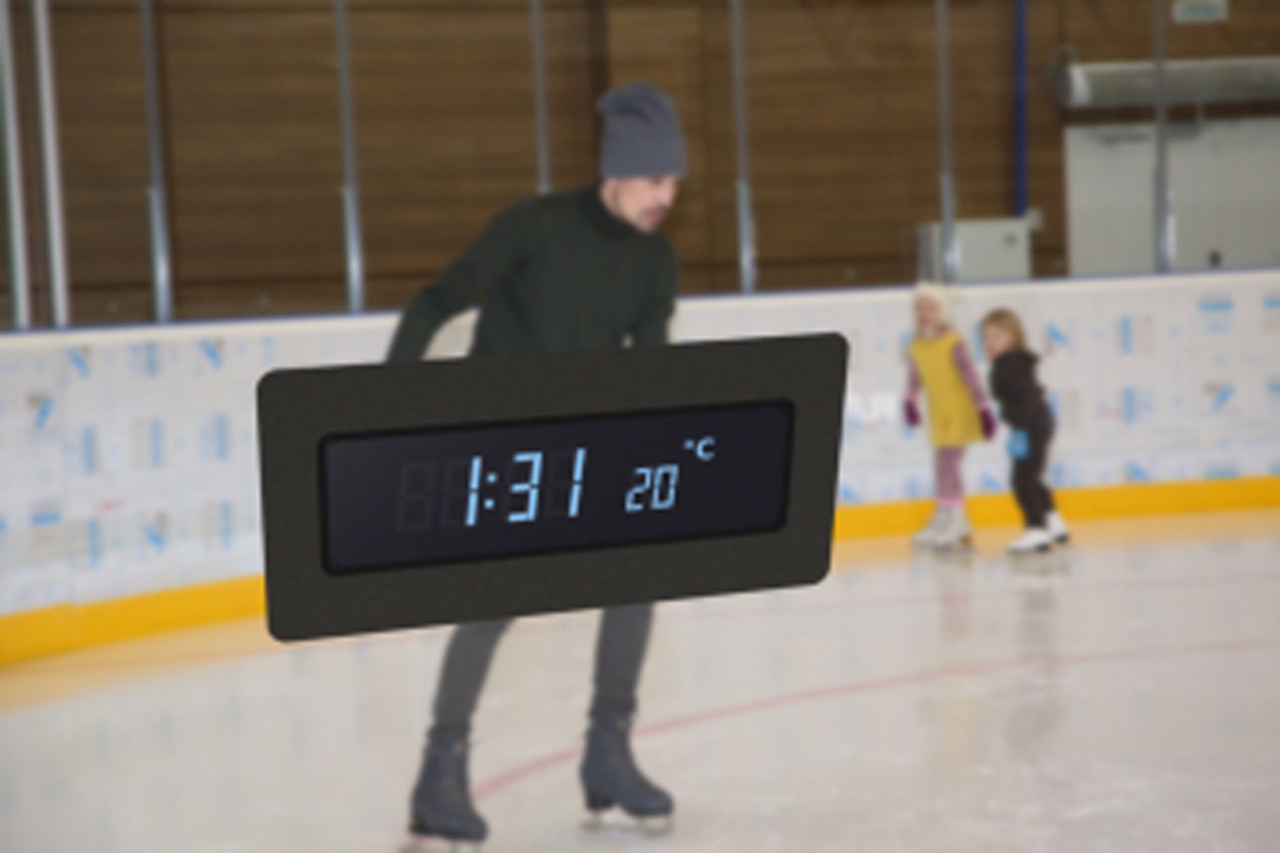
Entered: {"hour": 1, "minute": 31}
